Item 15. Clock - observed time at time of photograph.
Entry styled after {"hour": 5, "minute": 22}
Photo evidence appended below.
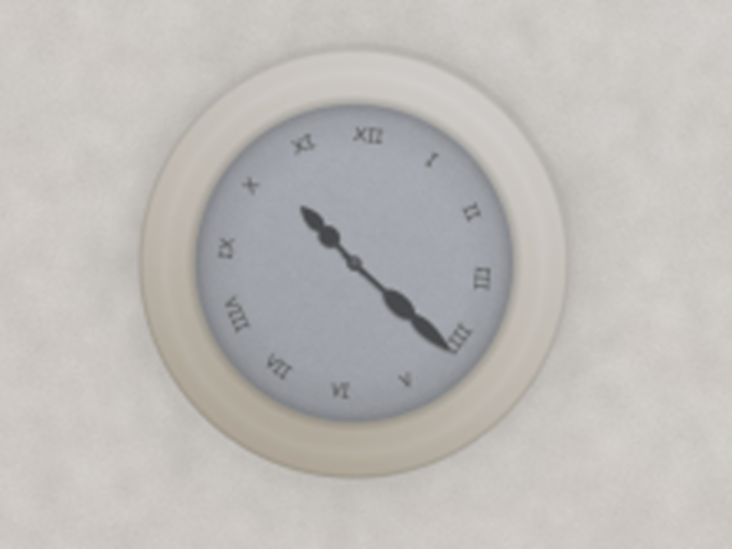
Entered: {"hour": 10, "minute": 21}
